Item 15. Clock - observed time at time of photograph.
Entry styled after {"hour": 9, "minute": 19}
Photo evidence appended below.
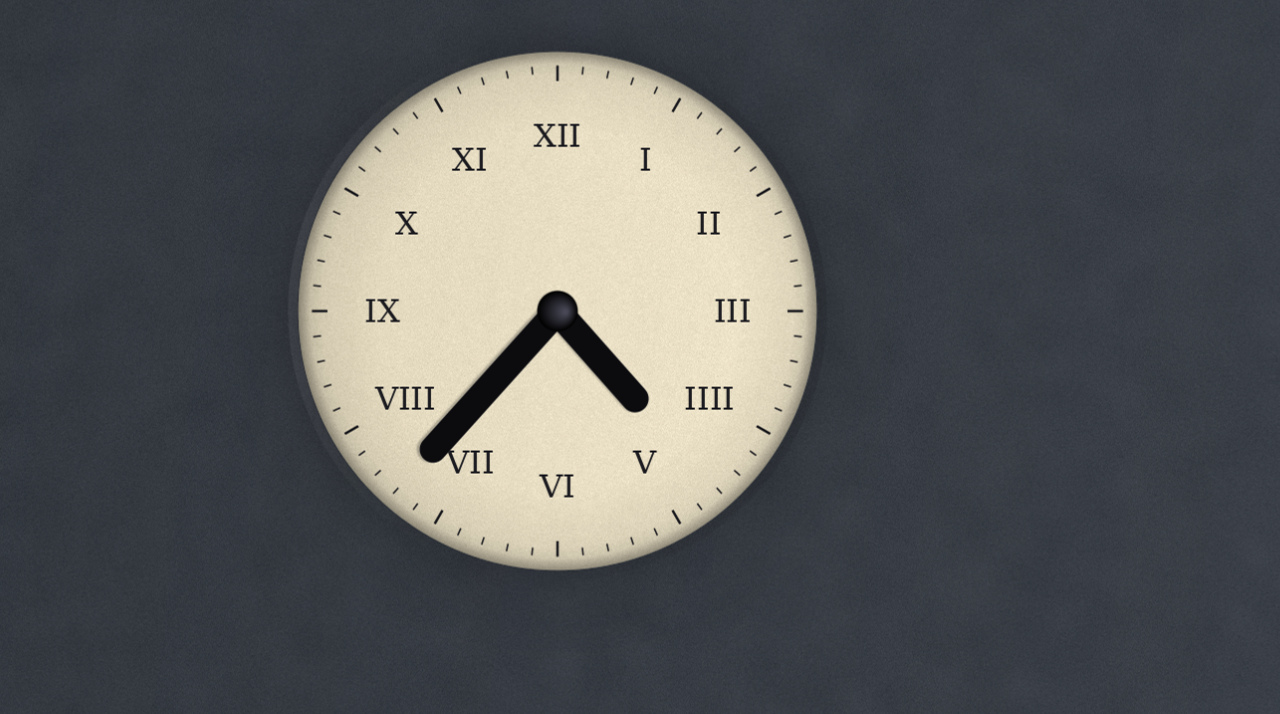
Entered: {"hour": 4, "minute": 37}
